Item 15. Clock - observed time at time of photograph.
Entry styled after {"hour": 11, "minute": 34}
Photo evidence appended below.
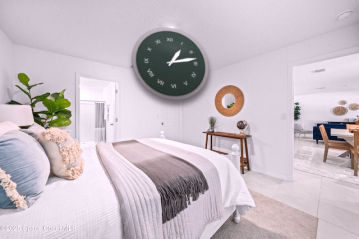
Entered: {"hour": 1, "minute": 13}
